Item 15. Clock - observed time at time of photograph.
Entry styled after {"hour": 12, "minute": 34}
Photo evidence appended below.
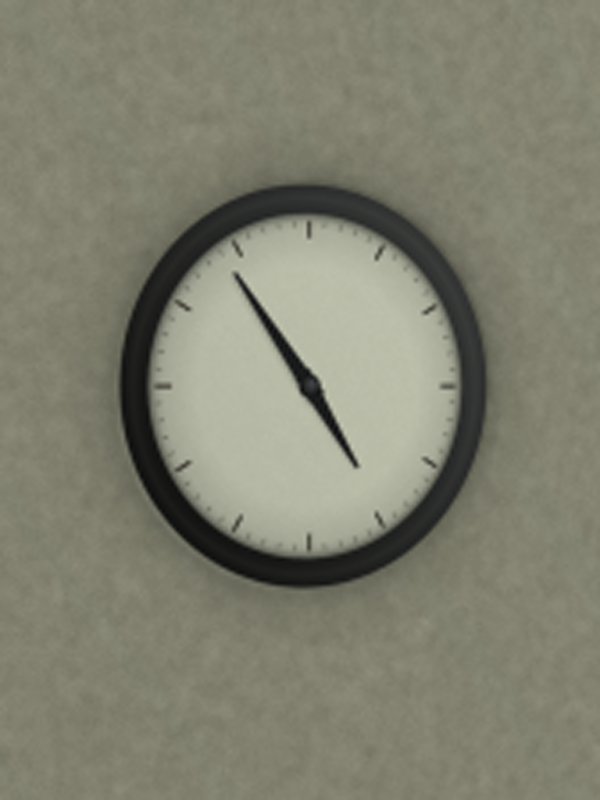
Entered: {"hour": 4, "minute": 54}
